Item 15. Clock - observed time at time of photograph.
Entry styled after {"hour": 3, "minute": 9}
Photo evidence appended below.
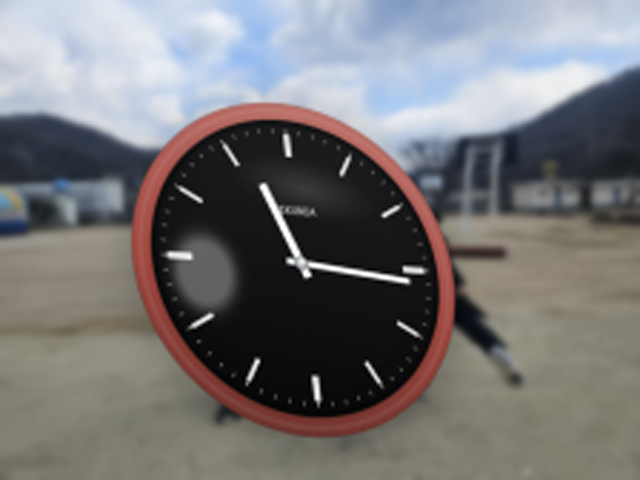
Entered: {"hour": 11, "minute": 16}
